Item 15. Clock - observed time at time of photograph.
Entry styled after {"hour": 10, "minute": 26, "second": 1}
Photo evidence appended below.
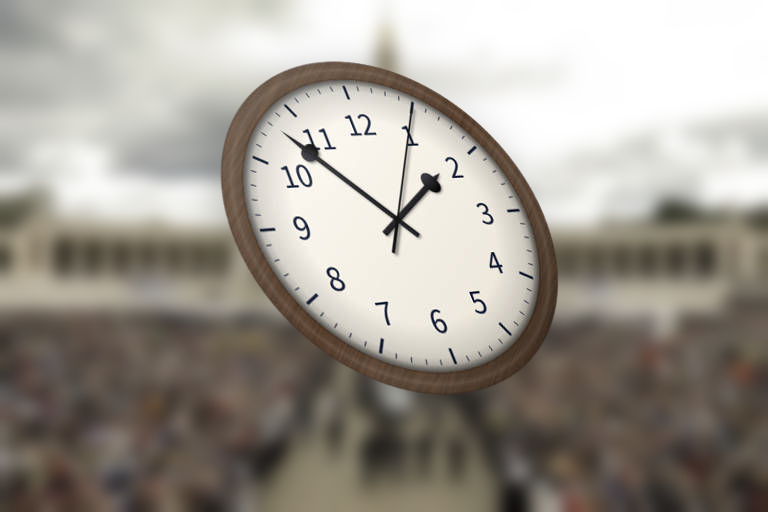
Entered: {"hour": 1, "minute": 53, "second": 5}
